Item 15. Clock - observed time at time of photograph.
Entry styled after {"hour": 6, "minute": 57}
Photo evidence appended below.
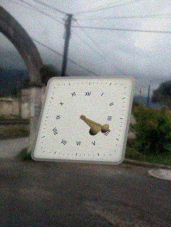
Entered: {"hour": 4, "minute": 19}
